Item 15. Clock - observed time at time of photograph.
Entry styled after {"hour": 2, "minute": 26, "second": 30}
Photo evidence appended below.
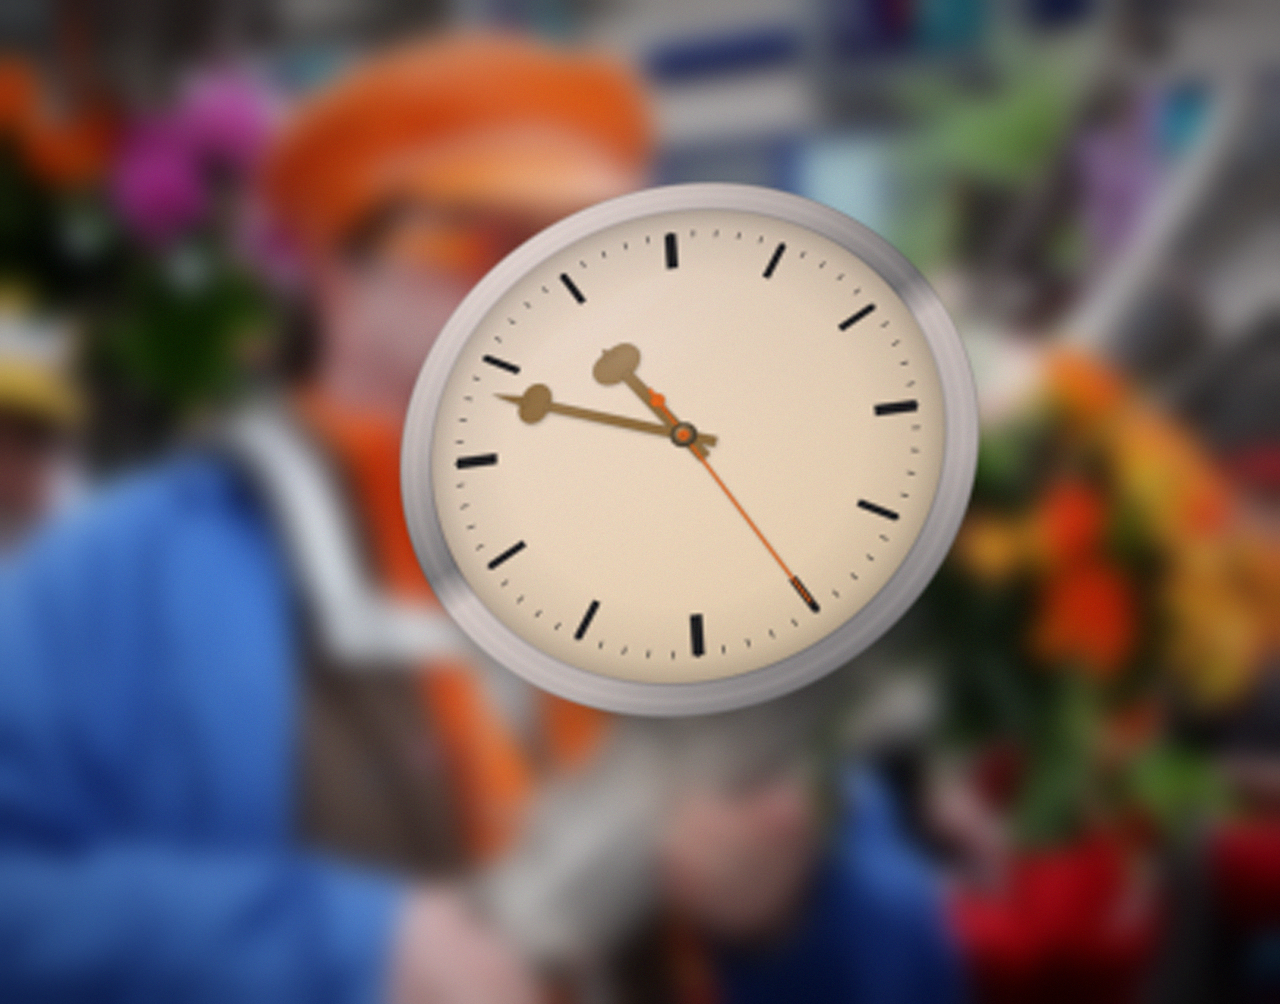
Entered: {"hour": 10, "minute": 48, "second": 25}
